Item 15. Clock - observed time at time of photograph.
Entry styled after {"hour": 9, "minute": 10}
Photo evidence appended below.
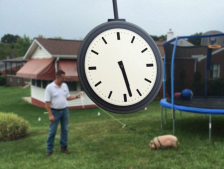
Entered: {"hour": 5, "minute": 28}
